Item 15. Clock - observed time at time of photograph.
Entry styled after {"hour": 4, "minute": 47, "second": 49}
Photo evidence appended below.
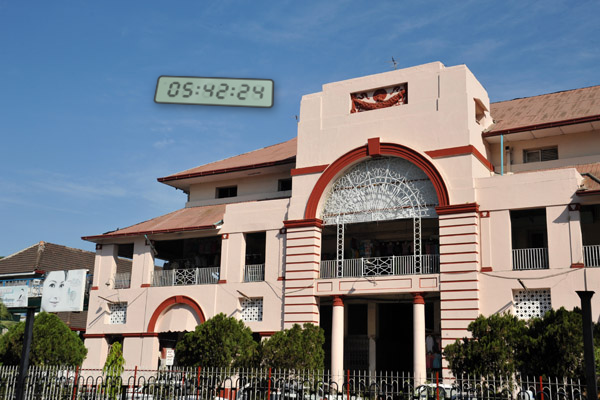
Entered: {"hour": 5, "minute": 42, "second": 24}
